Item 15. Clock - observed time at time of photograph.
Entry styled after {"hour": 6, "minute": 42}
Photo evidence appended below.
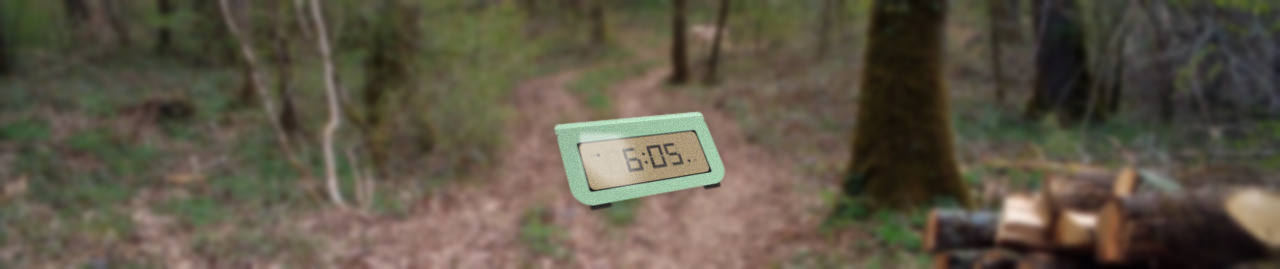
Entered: {"hour": 6, "minute": 5}
